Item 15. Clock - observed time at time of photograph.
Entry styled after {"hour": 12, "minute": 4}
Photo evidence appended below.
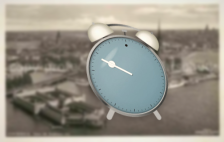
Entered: {"hour": 9, "minute": 49}
